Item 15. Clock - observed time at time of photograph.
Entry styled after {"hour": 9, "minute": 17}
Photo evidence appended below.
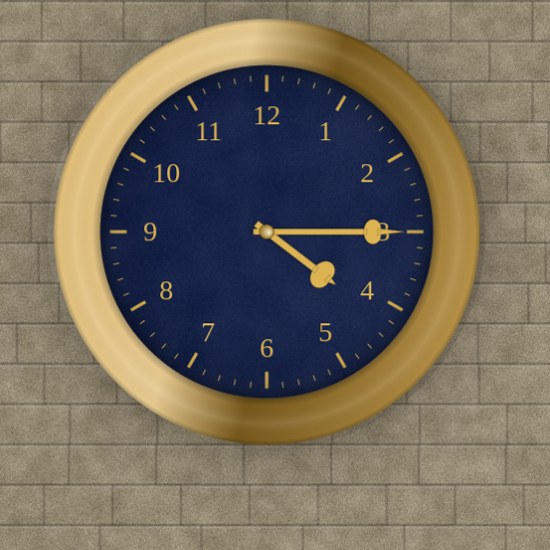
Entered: {"hour": 4, "minute": 15}
